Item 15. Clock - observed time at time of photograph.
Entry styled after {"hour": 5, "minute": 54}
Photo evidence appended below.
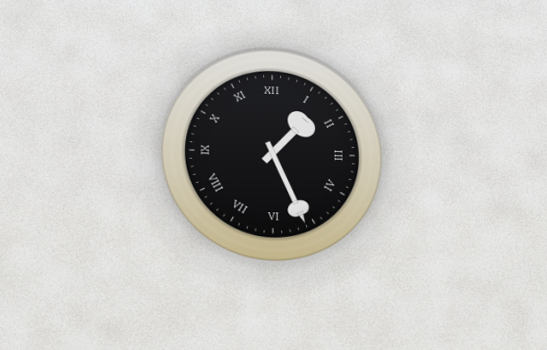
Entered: {"hour": 1, "minute": 26}
